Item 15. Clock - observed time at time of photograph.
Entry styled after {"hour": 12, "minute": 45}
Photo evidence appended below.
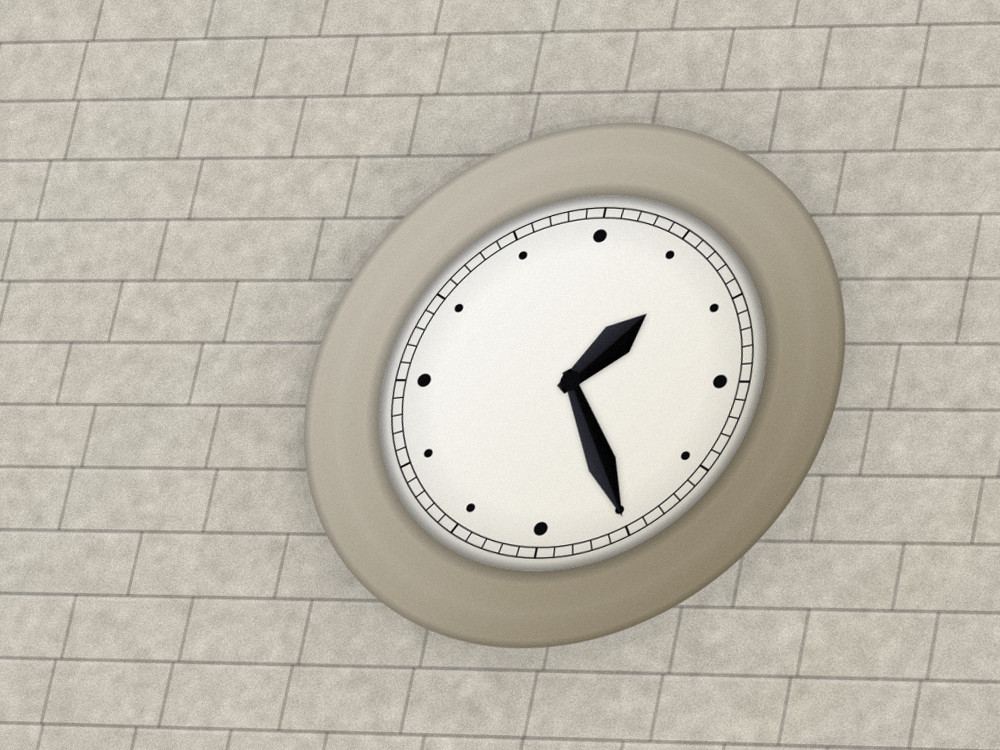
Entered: {"hour": 1, "minute": 25}
